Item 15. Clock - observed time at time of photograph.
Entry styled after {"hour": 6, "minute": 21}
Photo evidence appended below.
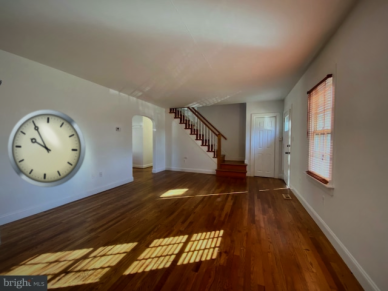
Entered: {"hour": 9, "minute": 55}
